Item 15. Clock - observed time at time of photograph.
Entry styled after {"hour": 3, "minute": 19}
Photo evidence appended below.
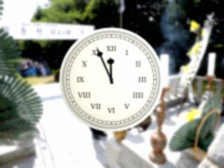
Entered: {"hour": 11, "minute": 56}
